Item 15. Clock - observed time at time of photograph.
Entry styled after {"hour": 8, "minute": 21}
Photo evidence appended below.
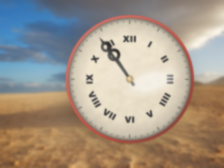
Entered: {"hour": 10, "minute": 54}
